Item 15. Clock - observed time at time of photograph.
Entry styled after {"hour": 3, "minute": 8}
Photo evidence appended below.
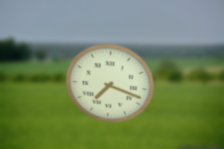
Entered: {"hour": 7, "minute": 18}
